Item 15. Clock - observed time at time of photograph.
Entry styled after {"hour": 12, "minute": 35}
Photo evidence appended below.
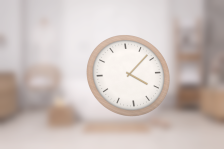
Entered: {"hour": 4, "minute": 8}
